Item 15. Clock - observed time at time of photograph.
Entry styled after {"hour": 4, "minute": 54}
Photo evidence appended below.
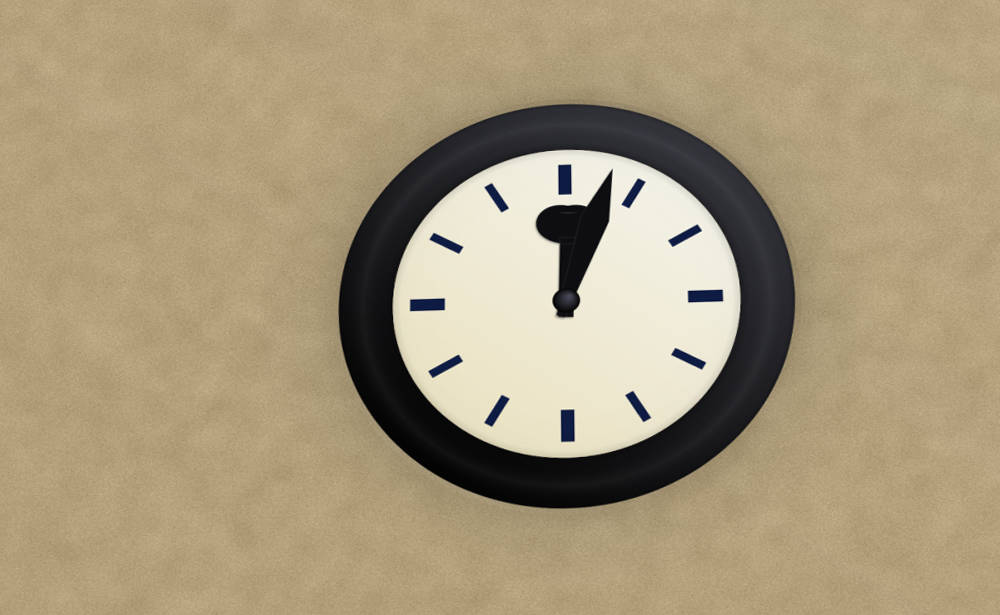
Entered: {"hour": 12, "minute": 3}
